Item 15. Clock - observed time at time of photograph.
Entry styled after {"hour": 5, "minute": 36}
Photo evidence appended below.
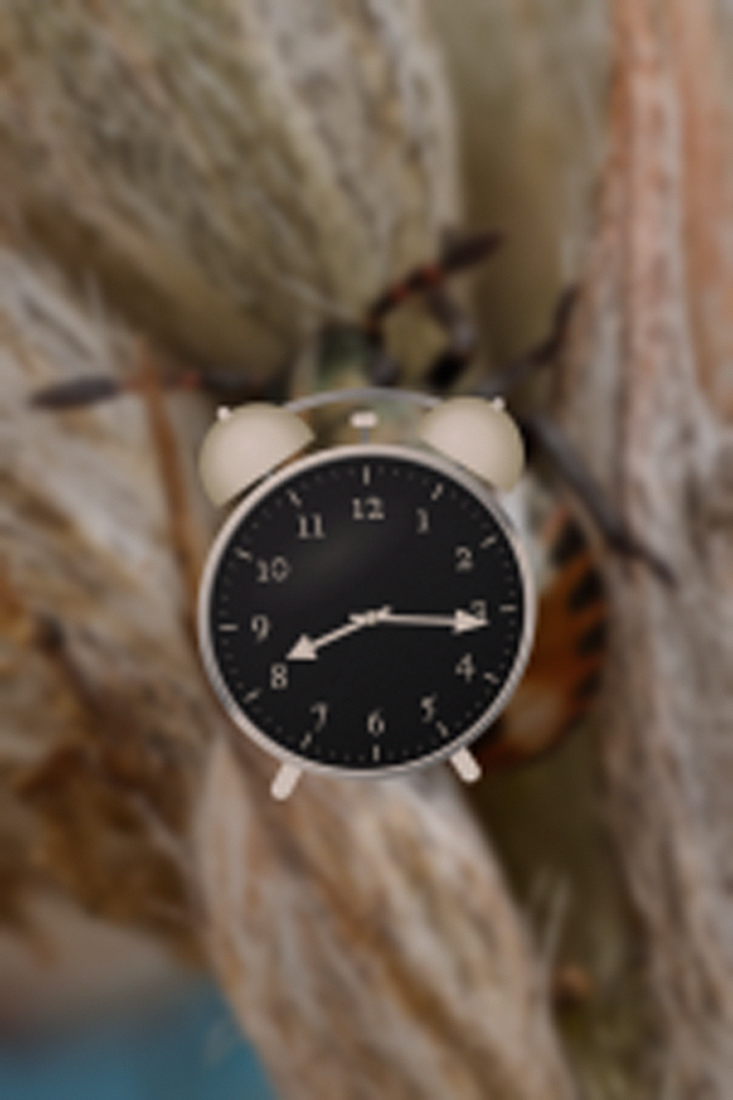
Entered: {"hour": 8, "minute": 16}
